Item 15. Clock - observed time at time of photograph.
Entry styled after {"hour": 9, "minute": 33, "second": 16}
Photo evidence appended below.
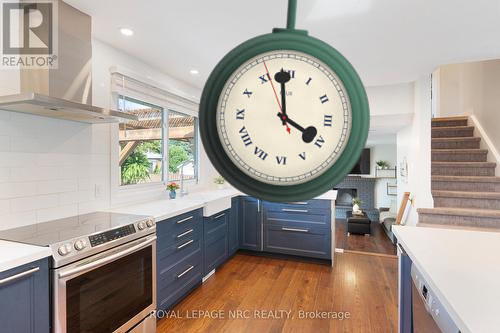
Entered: {"hour": 3, "minute": 58, "second": 56}
